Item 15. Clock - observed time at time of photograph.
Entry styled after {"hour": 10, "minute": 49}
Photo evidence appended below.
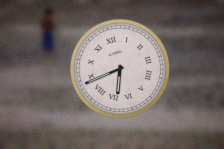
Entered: {"hour": 6, "minute": 44}
